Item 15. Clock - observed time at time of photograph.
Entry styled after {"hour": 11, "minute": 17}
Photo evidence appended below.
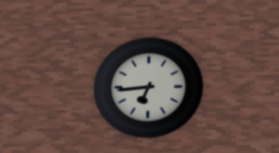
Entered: {"hour": 6, "minute": 44}
